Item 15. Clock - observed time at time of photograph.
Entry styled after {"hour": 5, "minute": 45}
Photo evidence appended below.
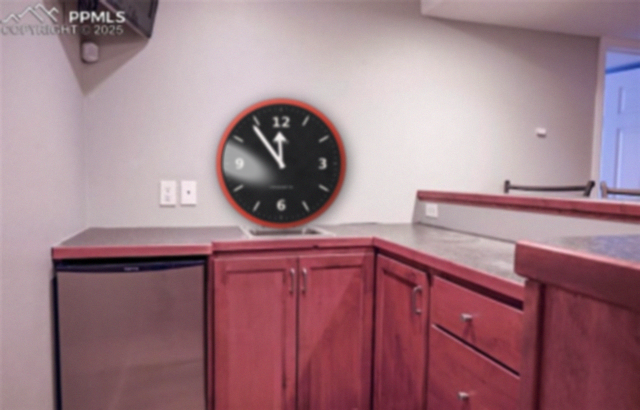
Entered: {"hour": 11, "minute": 54}
